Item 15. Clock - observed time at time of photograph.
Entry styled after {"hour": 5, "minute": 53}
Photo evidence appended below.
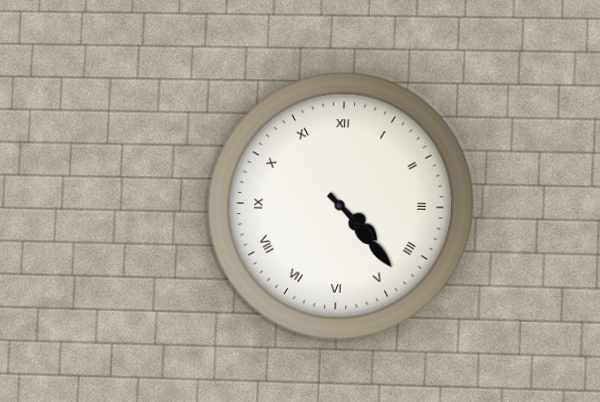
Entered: {"hour": 4, "minute": 23}
